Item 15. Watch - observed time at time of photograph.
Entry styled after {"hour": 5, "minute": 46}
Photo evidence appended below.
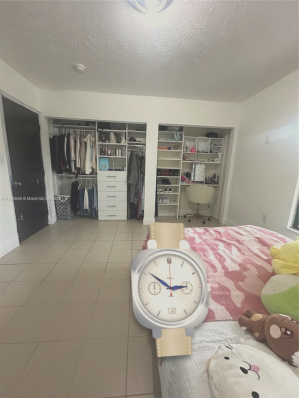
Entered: {"hour": 2, "minute": 51}
